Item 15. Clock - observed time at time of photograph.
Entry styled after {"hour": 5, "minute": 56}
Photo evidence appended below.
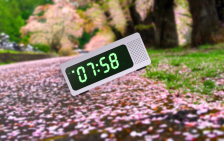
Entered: {"hour": 7, "minute": 58}
